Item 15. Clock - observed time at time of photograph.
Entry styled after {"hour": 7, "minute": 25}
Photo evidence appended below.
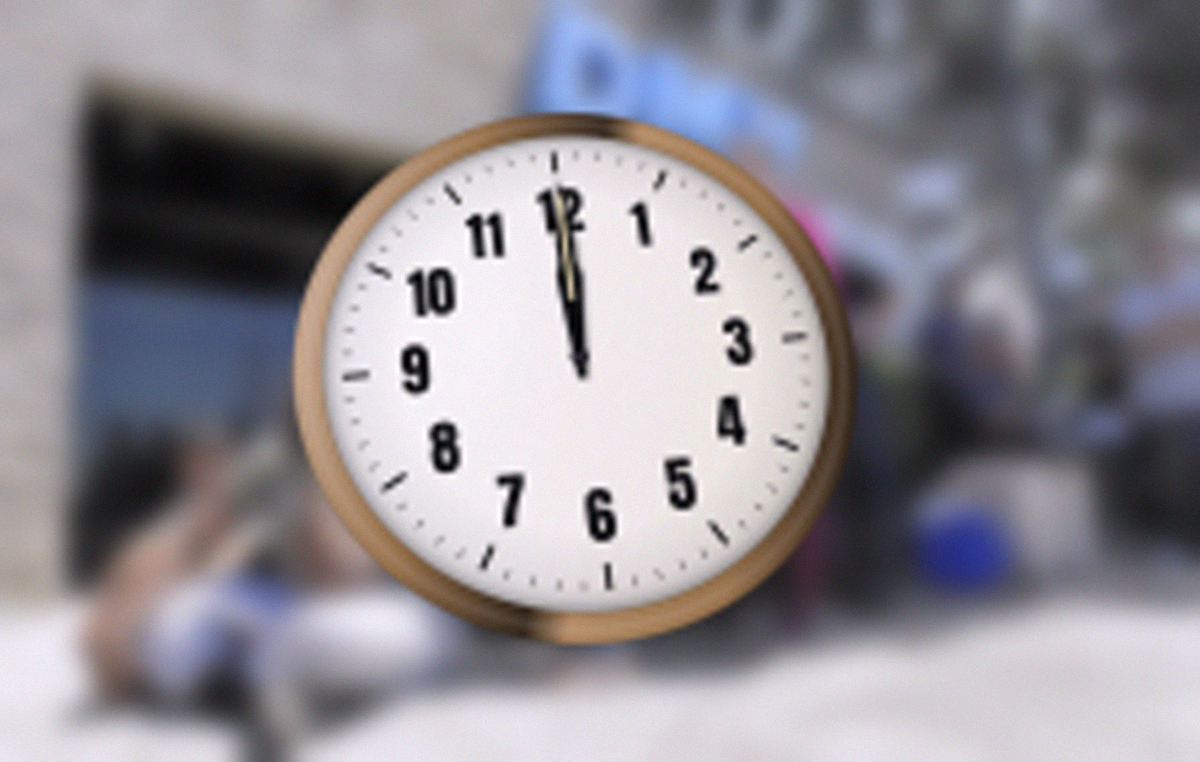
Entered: {"hour": 12, "minute": 0}
